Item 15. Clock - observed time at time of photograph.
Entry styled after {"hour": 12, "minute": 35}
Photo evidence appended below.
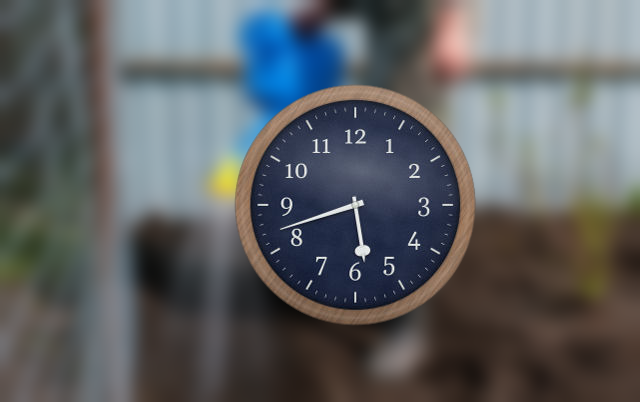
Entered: {"hour": 5, "minute": 42}
